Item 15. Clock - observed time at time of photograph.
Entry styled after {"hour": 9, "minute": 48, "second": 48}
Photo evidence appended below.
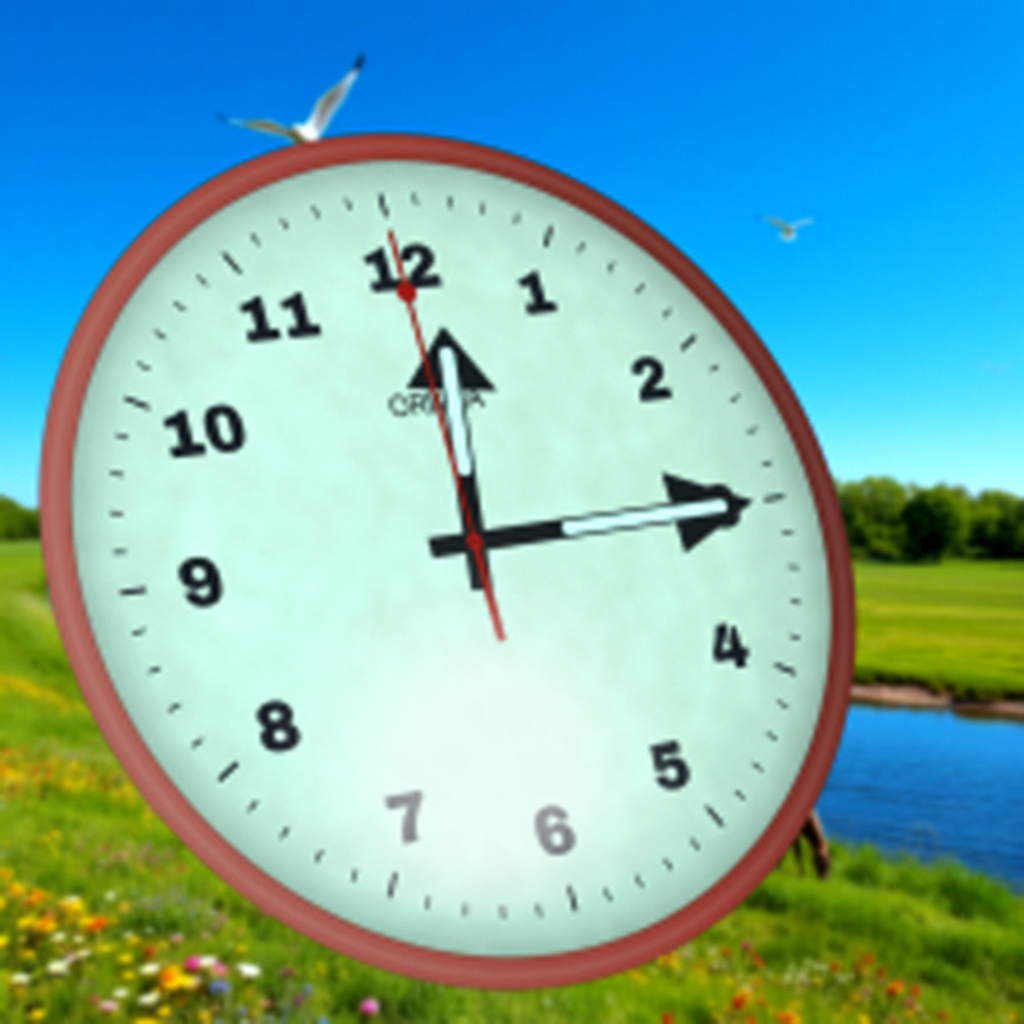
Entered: {"hour": 12, "minute": 15, "second": 0}
